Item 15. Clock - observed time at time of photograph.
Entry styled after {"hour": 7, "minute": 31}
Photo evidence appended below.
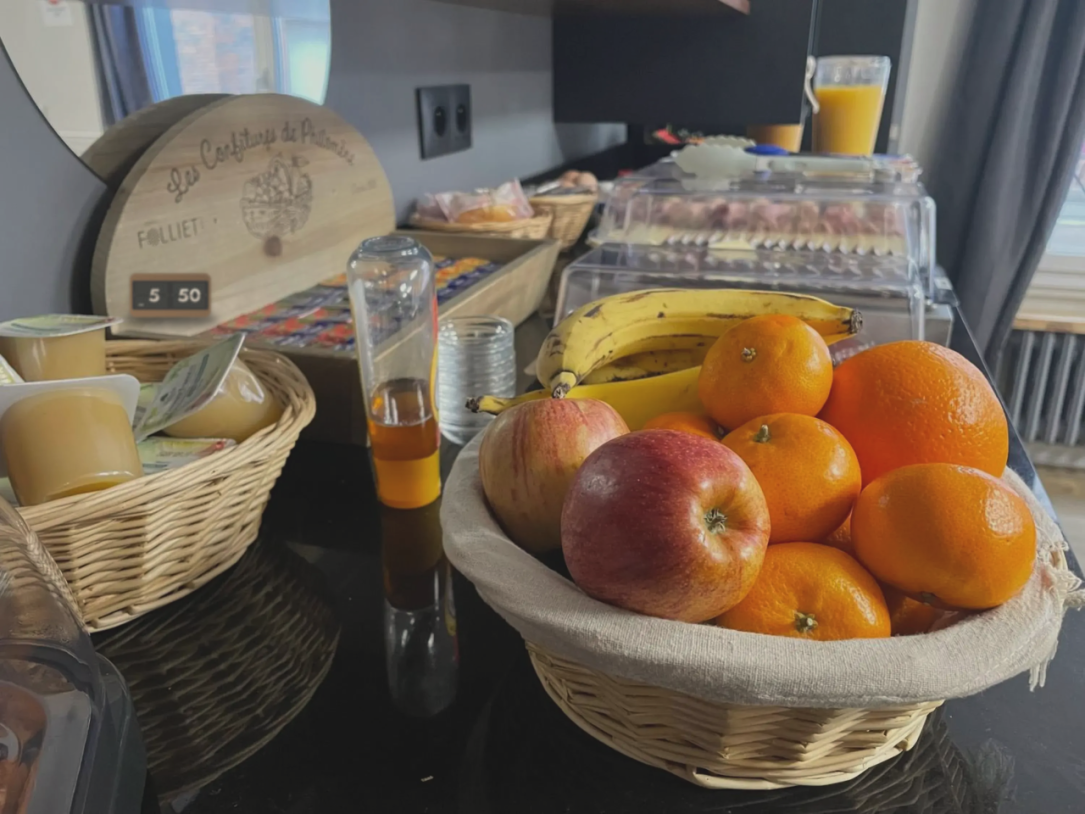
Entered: {"hour": 5, "minute": 50}
